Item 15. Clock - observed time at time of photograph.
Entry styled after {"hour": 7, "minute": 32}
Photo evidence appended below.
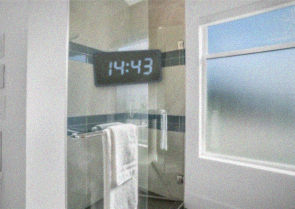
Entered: {"hour": 14, "minute": 43}
